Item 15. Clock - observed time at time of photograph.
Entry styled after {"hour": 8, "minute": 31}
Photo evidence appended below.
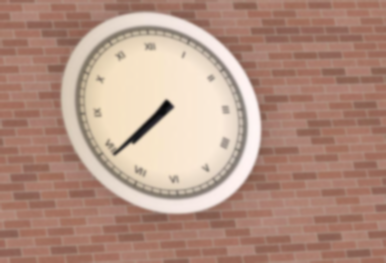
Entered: {"hour": 7, "minute": 39}
